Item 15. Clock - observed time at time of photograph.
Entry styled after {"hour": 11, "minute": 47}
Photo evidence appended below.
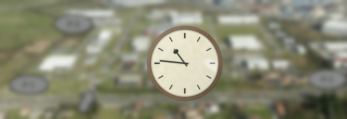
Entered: {"hour": 10, "minute": 46}
